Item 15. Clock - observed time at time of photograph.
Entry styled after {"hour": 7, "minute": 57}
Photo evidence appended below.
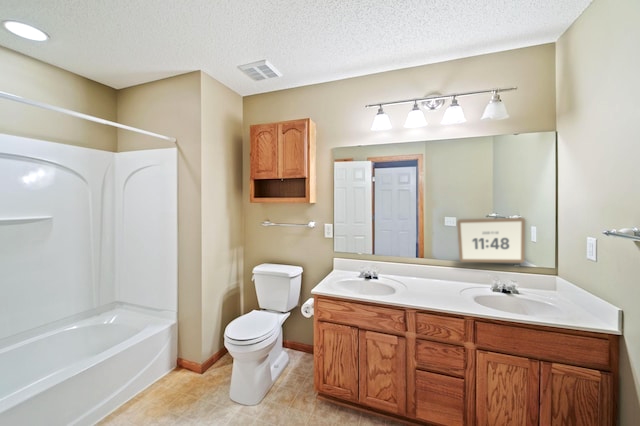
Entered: {"hour": 11, "minute": 48}
